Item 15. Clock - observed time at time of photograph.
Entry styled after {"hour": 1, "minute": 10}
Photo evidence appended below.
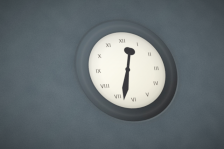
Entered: {"hour": 12, "minute": 33}
